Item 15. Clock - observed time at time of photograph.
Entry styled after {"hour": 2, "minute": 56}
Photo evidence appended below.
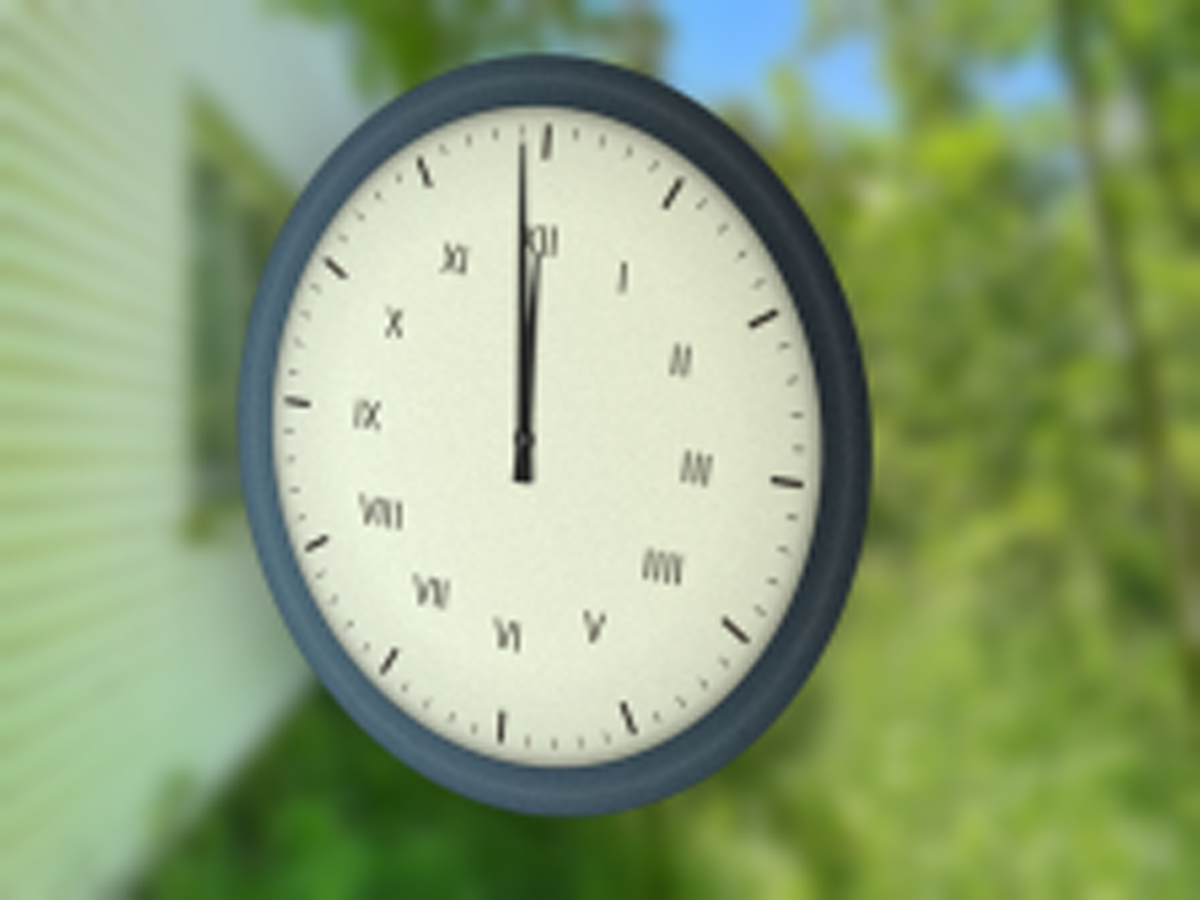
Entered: {"hour": 11, "minute": 59}
